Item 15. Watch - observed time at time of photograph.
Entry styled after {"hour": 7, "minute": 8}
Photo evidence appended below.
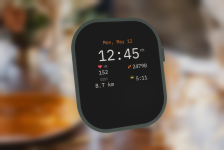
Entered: {"hour": 12, "minute": 45}
